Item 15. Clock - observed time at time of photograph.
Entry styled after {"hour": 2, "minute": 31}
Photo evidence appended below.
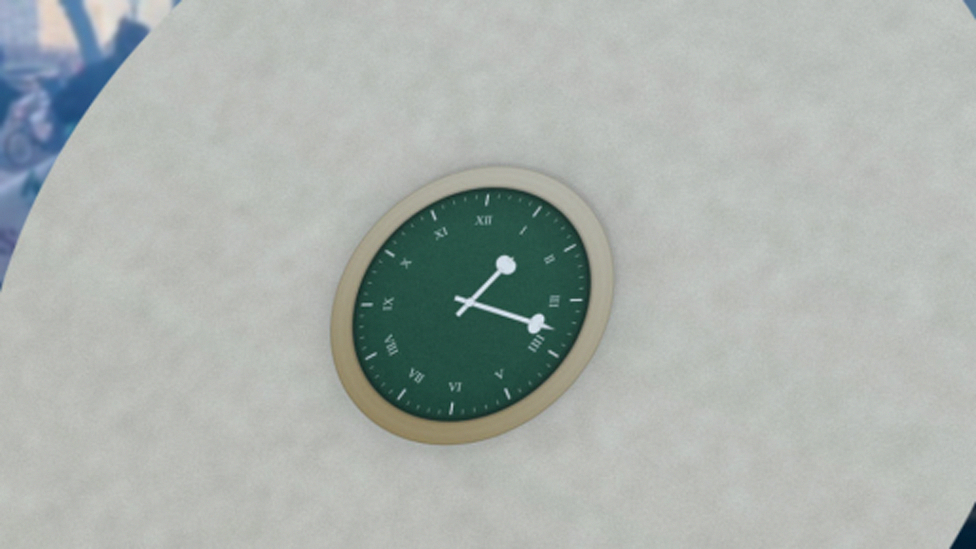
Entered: {"hour": 1, "minute": 18}
